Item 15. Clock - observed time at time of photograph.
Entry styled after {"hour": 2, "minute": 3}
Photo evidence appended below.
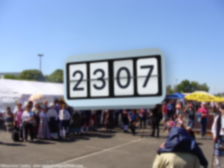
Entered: {"hour": 23, "minute": 7}
